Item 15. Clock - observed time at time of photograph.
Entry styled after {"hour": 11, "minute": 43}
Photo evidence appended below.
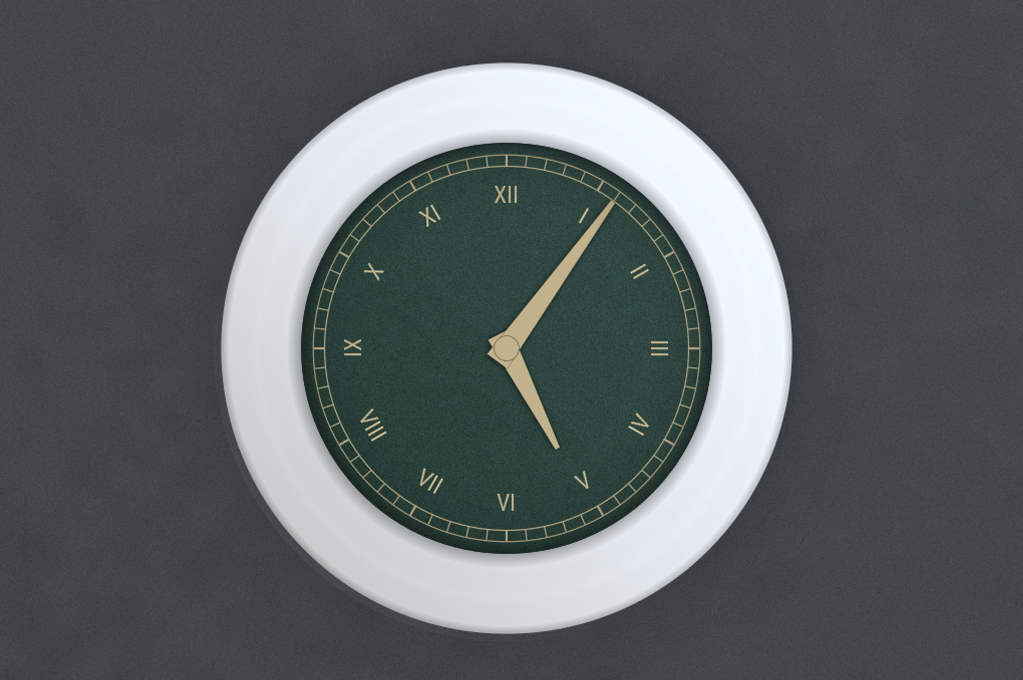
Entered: {"hour": 5, "minute": 6}
